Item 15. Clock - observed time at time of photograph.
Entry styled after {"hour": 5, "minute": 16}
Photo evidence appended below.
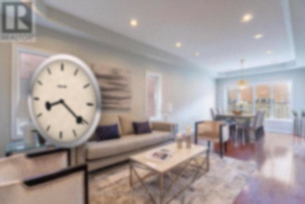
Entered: {"hour": 8, "minute": 21}
